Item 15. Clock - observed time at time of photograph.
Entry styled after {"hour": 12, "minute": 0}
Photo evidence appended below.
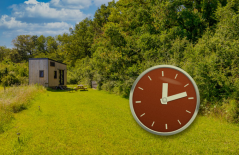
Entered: {"hour": 12, "minute": 13}
